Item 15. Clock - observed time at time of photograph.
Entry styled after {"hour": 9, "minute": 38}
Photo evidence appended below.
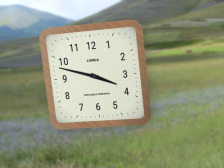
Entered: {"hour": 3, "minute": 48}
